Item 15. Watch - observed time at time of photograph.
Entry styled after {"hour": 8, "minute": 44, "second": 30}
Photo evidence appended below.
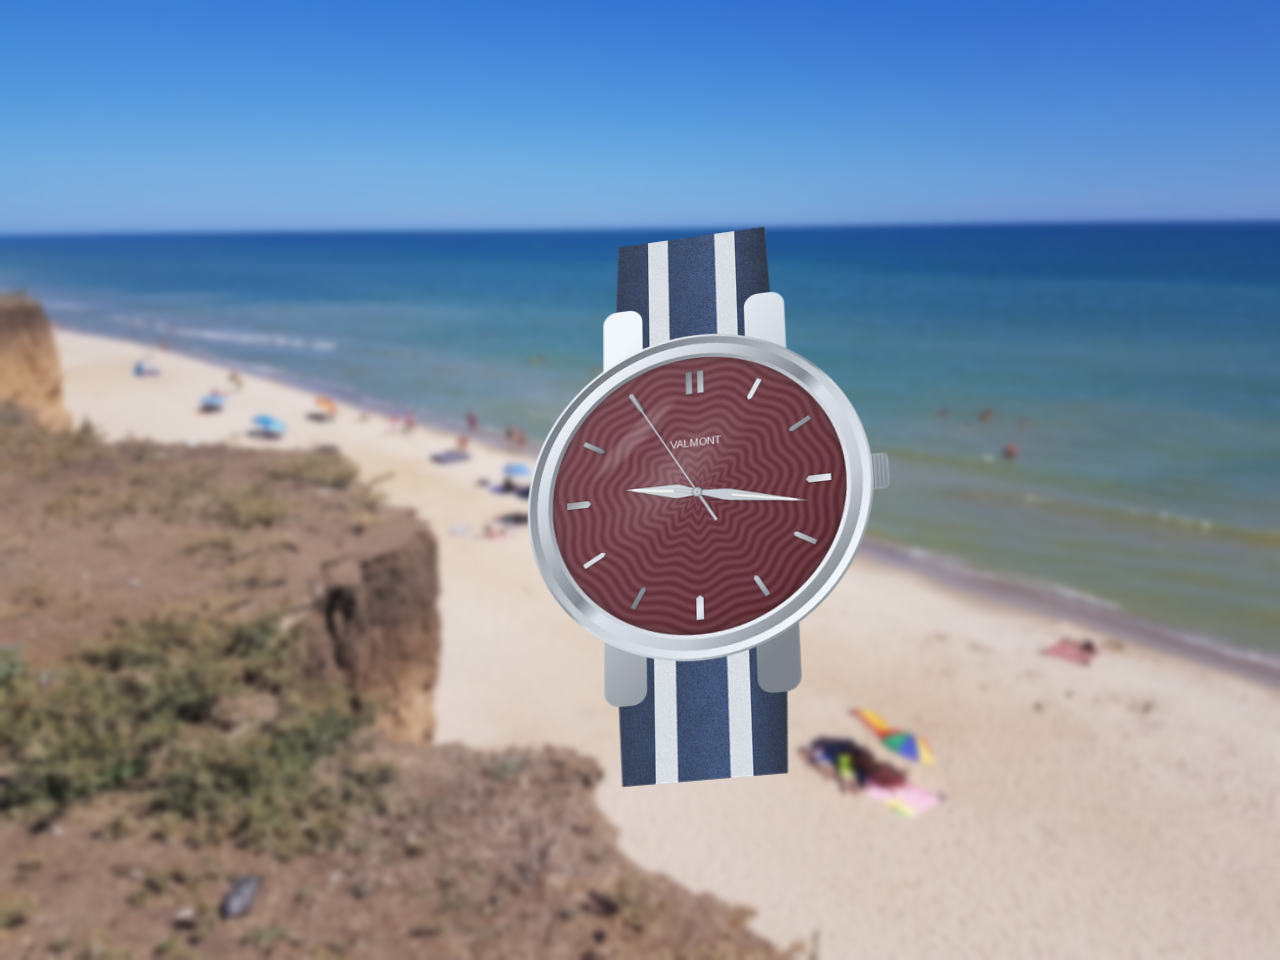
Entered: {"hour": 9, "minute": 16, "second": 55}
